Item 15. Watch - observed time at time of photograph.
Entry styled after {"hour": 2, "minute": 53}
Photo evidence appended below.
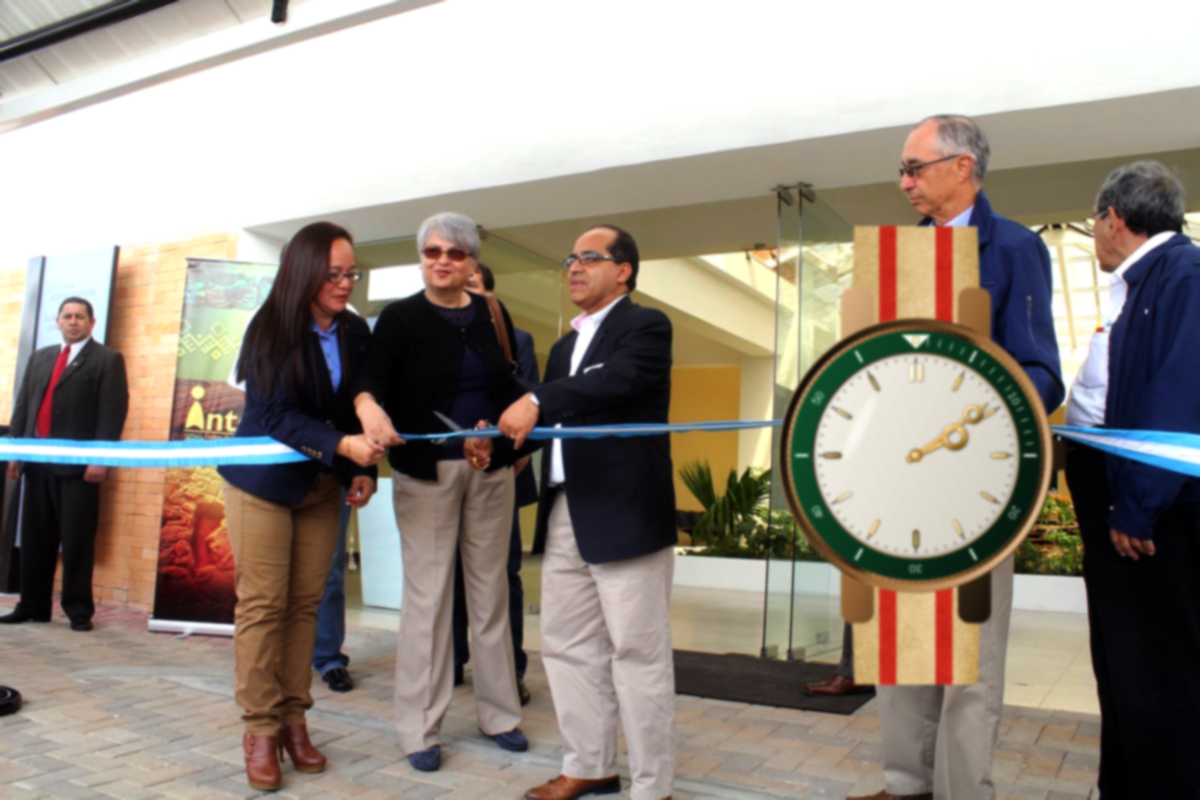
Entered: {"hour": 2, "minute": 9}
